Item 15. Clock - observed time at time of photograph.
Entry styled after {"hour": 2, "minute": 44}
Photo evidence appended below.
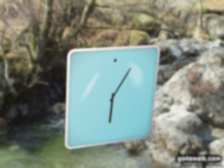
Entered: {"hour": 6, "minute": 5}
